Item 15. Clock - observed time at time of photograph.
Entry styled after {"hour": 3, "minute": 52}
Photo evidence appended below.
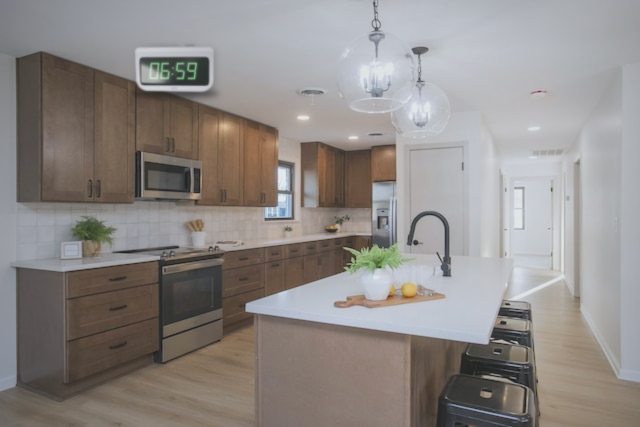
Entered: {"hour": 6, "minute": 59}
